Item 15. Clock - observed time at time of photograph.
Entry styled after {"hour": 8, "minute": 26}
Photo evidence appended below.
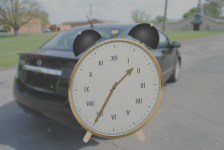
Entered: {"hour": 1, "minute": 35}
